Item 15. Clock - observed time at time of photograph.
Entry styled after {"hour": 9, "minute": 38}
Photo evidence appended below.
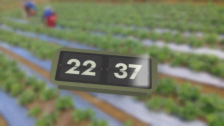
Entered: {"hour": 22, "minute": 37}
